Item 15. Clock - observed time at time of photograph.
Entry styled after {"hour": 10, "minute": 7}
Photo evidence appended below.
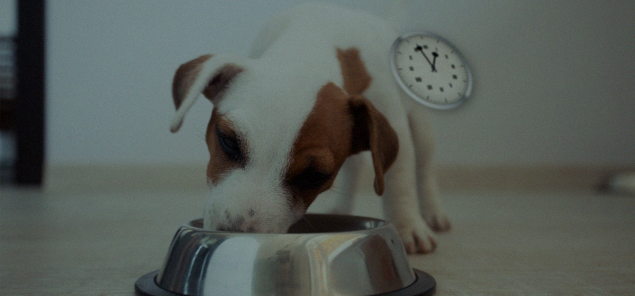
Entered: {"hour": 12, "minute": 57}
